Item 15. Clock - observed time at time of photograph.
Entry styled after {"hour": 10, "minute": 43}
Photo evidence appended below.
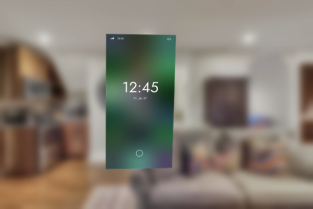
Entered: {"hour": 12, "minute": 45}
